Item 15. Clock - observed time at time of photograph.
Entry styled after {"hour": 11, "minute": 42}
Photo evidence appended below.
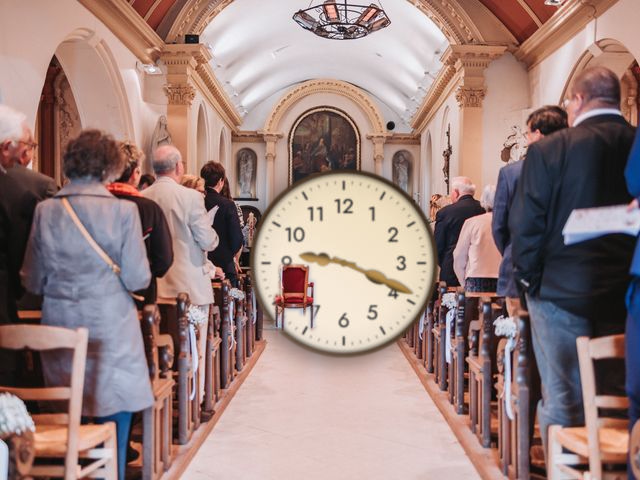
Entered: {"hour": 9, "minute": 19}
